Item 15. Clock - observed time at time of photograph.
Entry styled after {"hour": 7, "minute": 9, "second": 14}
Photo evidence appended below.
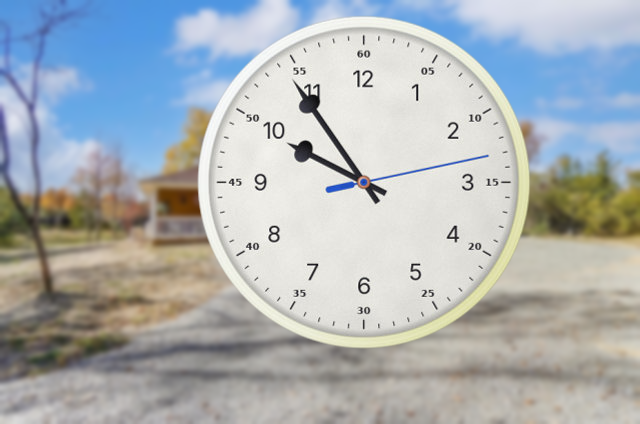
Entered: {"hour": 9, "minute": 54, "second": 13}
